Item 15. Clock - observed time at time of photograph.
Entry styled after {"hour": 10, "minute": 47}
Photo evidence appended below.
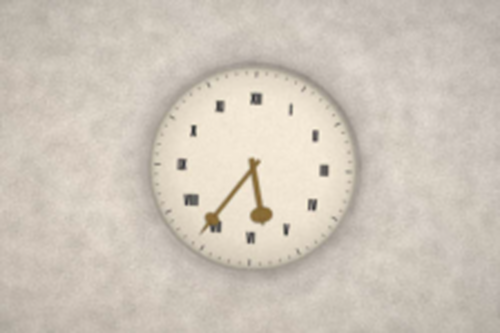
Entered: {"hour": 5, "minute": 36}
